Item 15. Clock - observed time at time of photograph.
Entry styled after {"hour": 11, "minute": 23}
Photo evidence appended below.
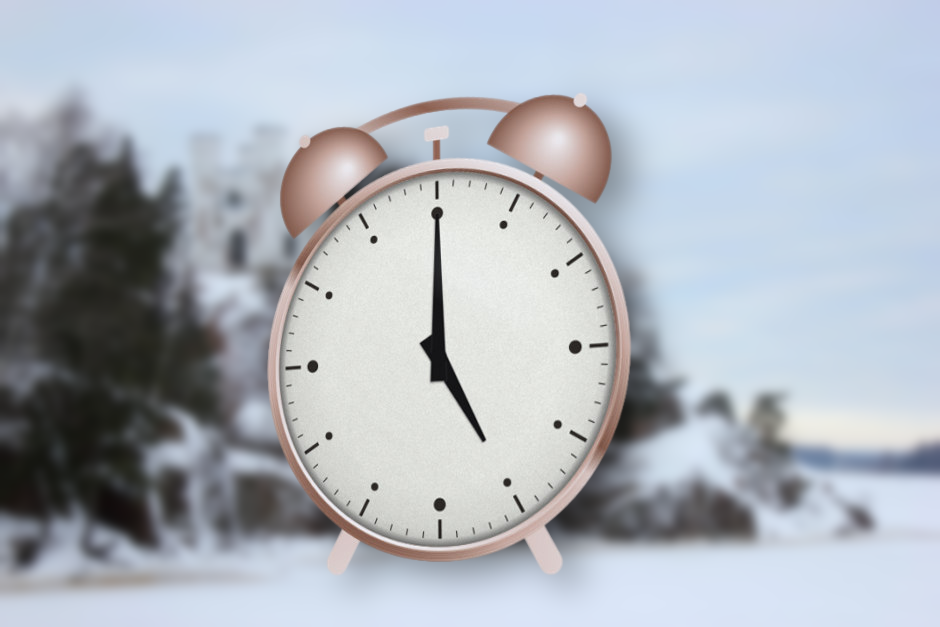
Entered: {"hour": 5, "minute": 0}
